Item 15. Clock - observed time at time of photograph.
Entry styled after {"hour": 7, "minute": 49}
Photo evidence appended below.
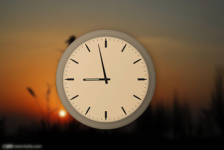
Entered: {"hour": 8, "minute": 58}
